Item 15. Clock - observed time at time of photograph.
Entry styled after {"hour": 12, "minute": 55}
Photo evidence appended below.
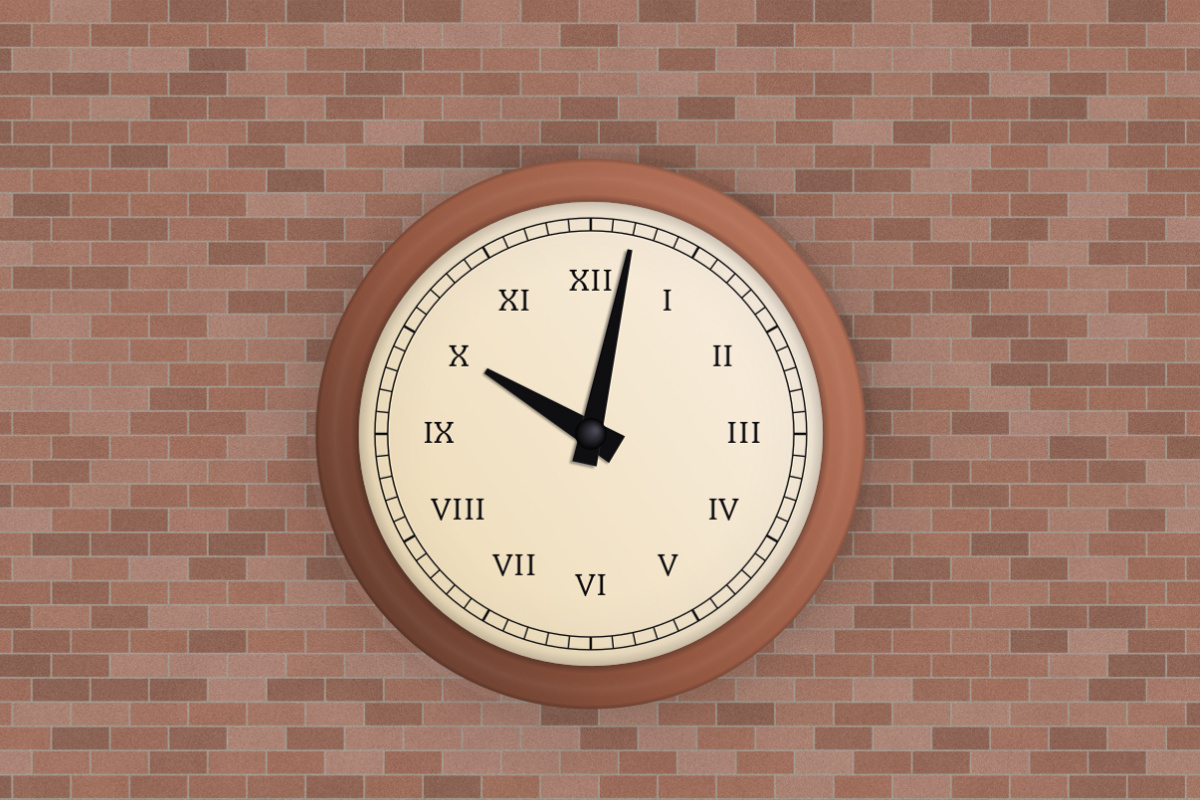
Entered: {"hour": 10, "minute": 2}
